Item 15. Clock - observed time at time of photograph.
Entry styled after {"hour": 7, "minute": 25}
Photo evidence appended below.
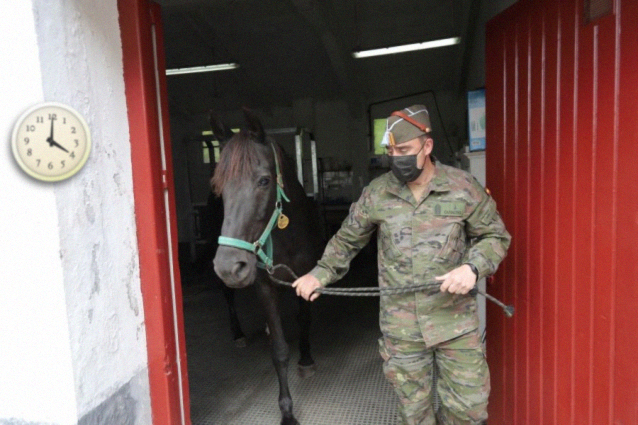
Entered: {"hour": 4, "minute": 0}
